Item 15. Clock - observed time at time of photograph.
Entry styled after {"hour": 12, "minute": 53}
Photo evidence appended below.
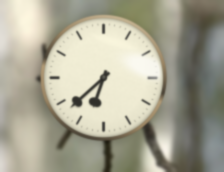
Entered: {"hour": 6, "minute": 38}
